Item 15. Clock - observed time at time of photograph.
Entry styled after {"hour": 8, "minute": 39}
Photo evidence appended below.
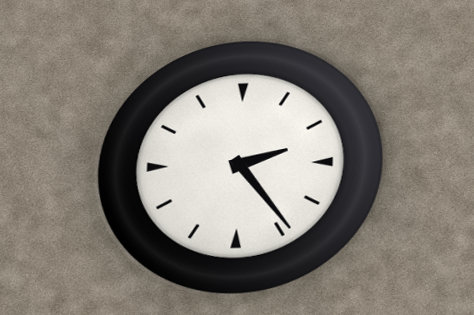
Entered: {"hour": 2, "minute": 24}
